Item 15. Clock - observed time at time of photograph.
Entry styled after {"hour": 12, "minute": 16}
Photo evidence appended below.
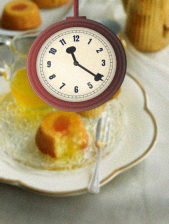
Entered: {"hour": 11, "minute": 21}
